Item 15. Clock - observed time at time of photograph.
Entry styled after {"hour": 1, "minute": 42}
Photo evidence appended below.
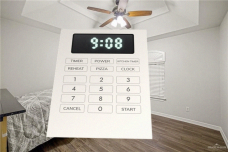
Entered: {"hour": 9, "minute": 8}
